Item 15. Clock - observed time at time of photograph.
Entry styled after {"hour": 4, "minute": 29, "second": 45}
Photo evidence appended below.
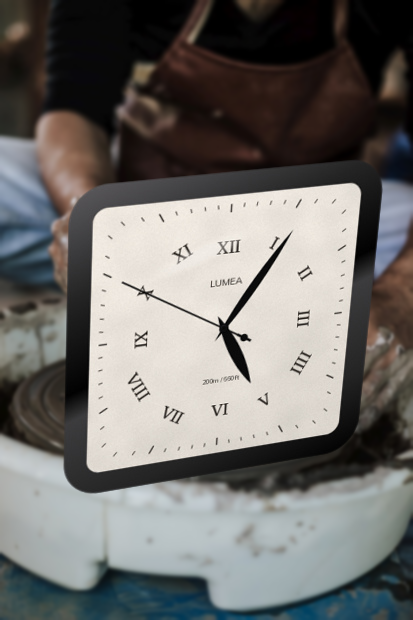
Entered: {"hour": 5, "minute": 5, "second": 50}
